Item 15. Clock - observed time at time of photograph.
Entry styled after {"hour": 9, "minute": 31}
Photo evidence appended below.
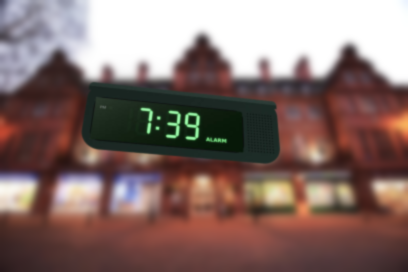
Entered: {"hour": 7, "minute": 39}
